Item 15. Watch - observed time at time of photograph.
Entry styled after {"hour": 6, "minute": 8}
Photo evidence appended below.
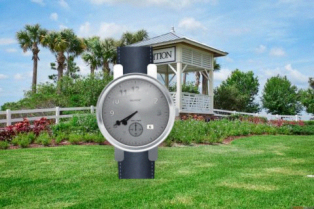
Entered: {"hour": 7, "minute": 40}
